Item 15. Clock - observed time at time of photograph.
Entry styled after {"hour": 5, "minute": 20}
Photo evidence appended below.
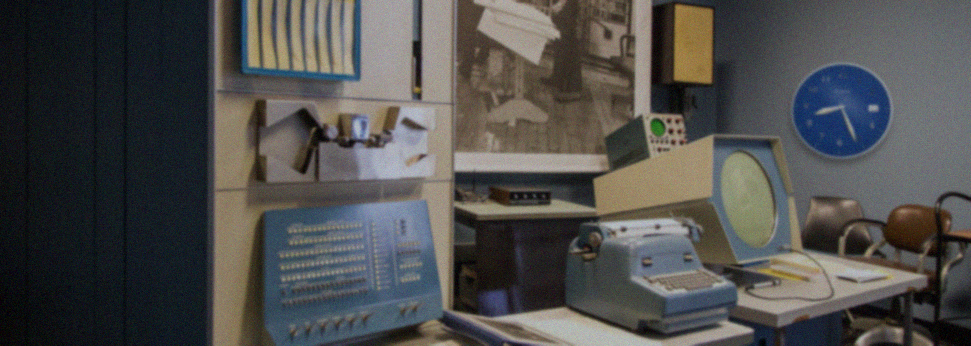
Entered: {"hour": 8, "minute": 26}
